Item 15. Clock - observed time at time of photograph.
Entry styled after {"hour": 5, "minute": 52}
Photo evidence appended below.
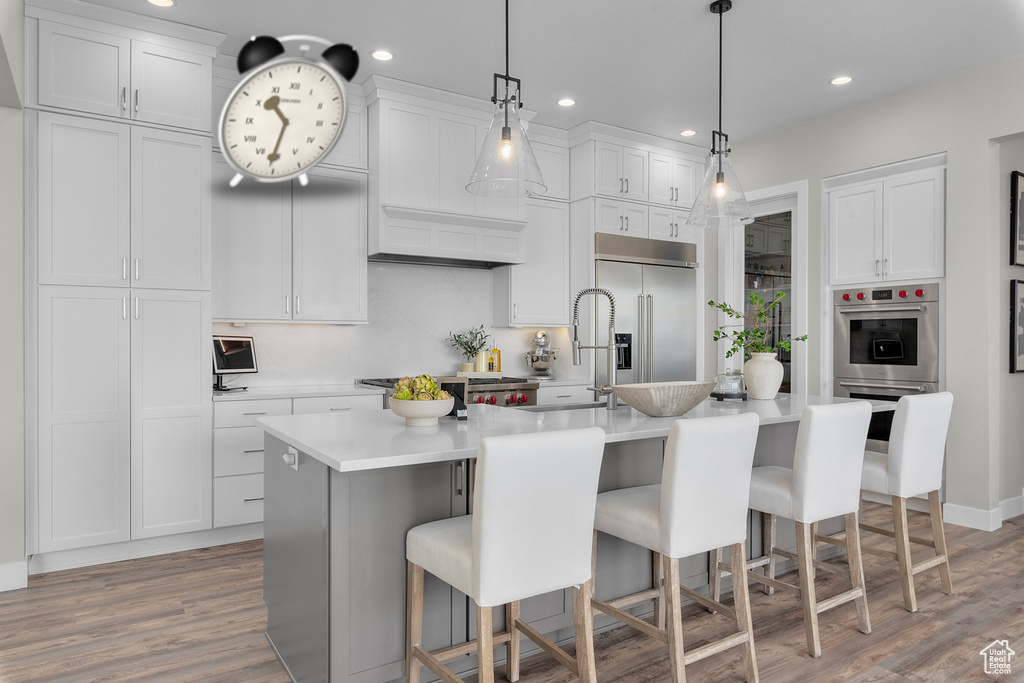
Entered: {"hour": 10, "minute": 31}
